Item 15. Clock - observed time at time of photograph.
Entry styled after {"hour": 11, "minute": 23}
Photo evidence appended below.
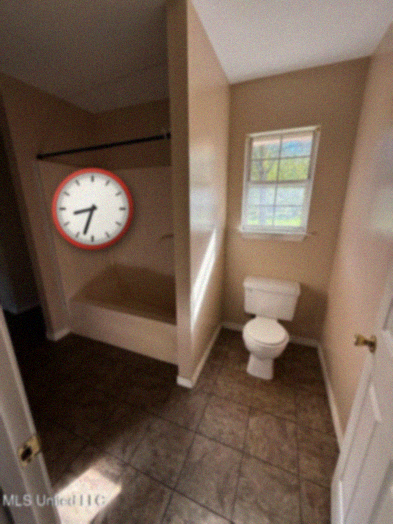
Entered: {"hour": 8, "minute": 33}
